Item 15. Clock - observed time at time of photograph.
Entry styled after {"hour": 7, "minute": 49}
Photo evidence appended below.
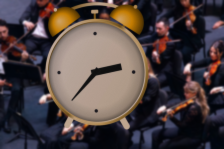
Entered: {"hour": 2, "minute": 37}
